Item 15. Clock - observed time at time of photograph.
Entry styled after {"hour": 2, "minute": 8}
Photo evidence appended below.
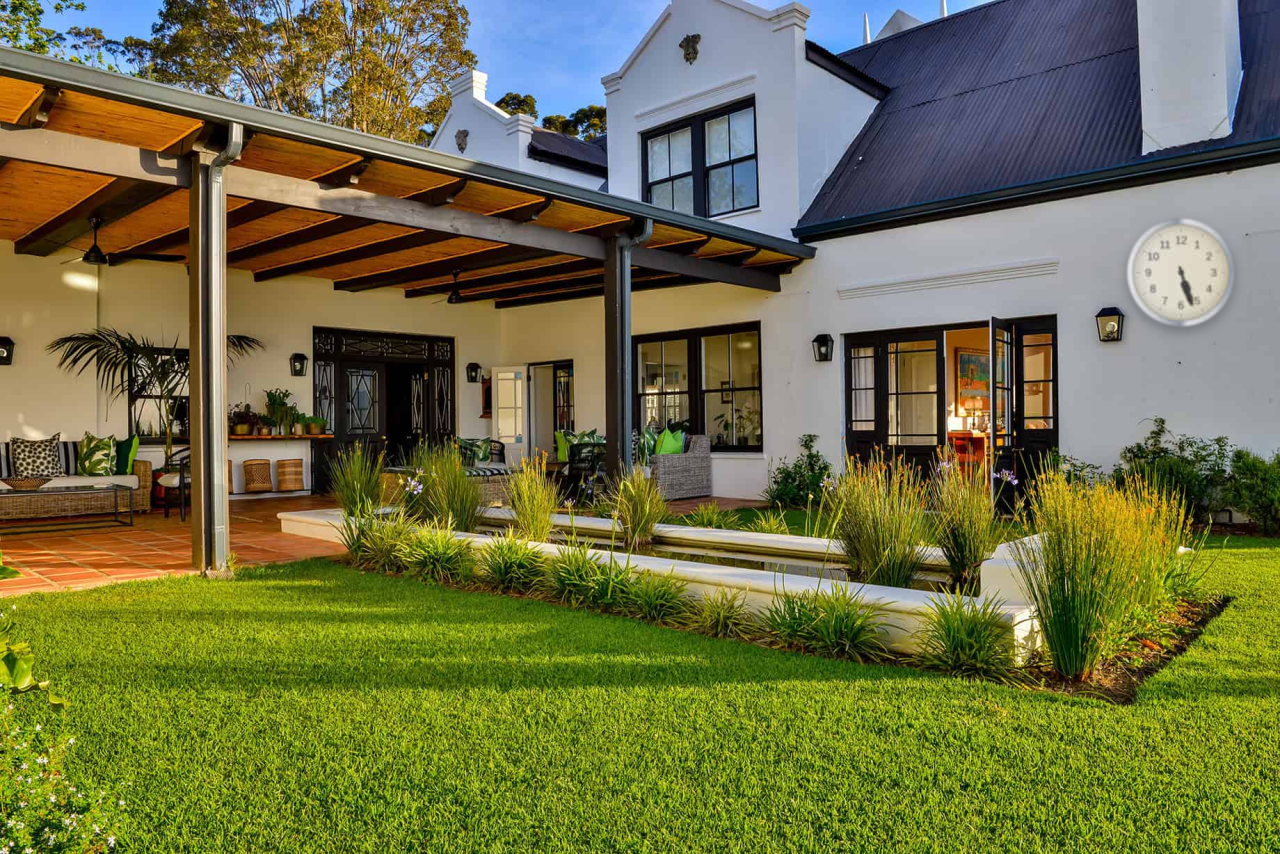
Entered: {"hour": 5, "minute": 27}
